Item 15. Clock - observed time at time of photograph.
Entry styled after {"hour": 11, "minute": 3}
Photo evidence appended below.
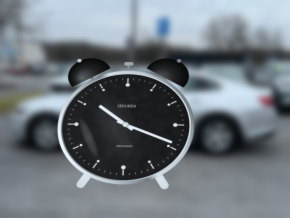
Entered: {"hour": 10, "minute": 19}
